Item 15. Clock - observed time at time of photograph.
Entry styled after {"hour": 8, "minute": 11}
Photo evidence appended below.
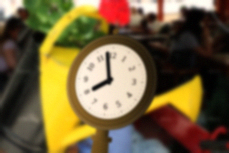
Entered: {"hour": 7, "minute": 58}
